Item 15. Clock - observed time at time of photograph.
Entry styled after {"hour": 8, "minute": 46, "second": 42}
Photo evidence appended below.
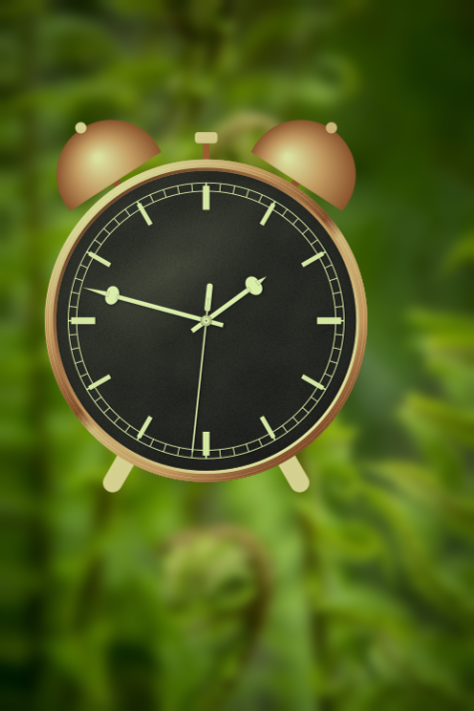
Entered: {"hour": 1, "minute": 47, "second": 31}
